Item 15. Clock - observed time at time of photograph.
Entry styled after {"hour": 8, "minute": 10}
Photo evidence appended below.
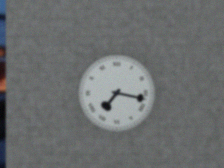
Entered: {"hour": 7, "minute": 17}
